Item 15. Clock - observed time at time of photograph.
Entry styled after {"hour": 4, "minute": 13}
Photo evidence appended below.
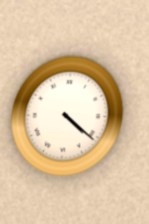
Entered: {"hour": 4, "minute": 21}
